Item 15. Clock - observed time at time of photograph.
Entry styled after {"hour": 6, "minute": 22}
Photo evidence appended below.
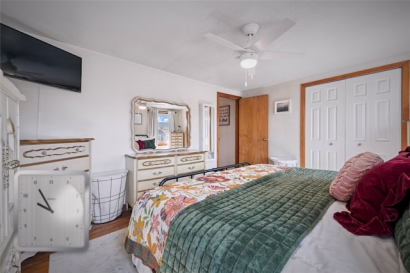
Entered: {"hour": 9, "minute": 55}
